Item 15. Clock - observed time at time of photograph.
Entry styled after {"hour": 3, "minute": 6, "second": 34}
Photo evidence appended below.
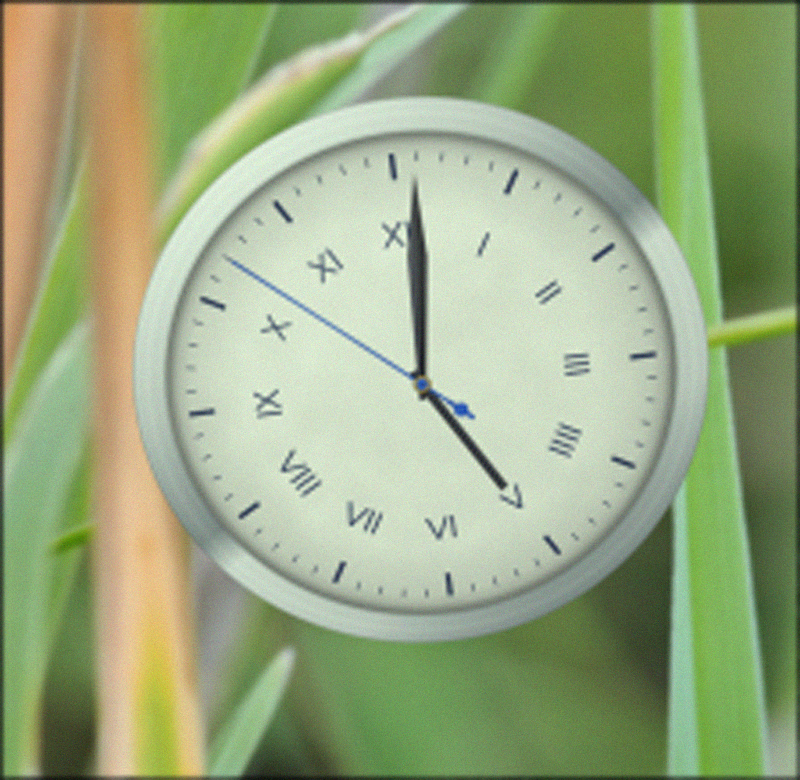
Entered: {"hour": 5, "minute": 0, "second": 52}
